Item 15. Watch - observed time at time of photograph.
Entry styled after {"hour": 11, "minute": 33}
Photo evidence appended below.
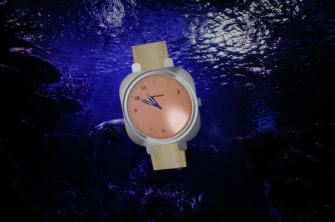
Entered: {"hour": 10, "minute": 50}
